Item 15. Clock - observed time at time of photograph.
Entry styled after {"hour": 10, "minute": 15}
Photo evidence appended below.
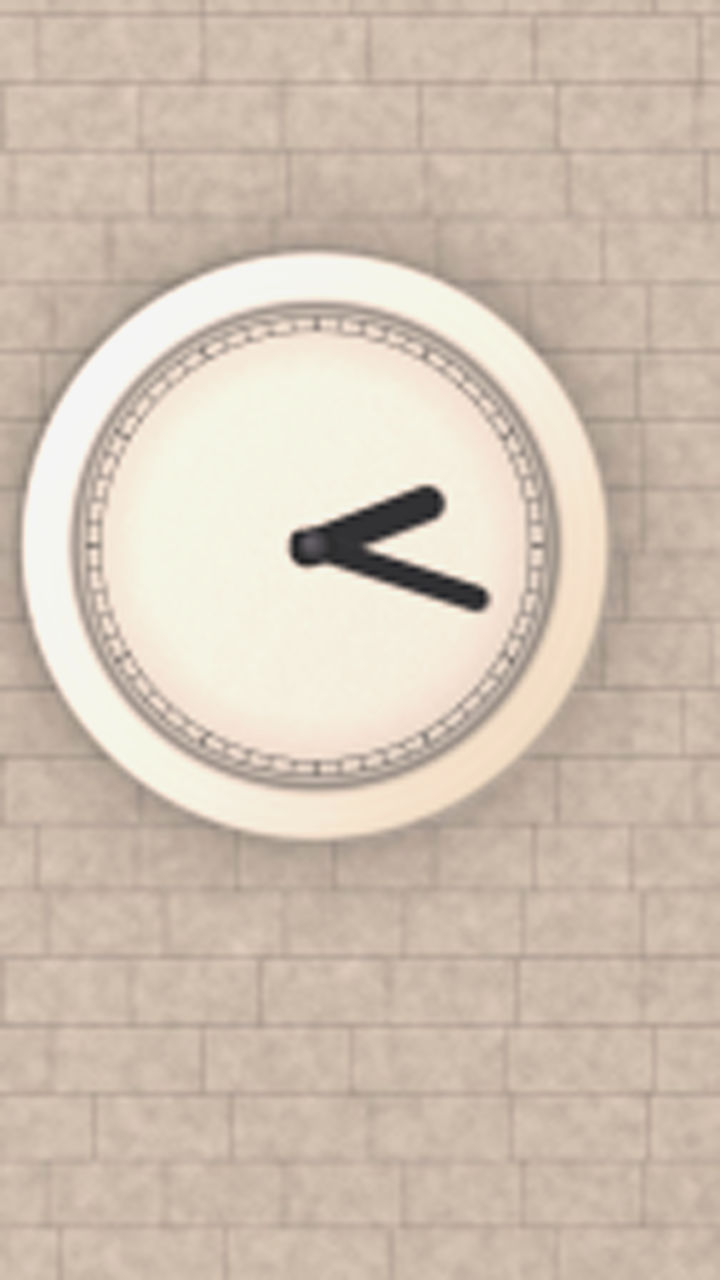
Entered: {"hour": 2, "minute": 18}
